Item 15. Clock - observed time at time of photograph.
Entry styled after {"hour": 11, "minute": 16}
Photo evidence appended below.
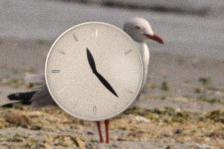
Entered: {"hour": 11, "minute": 23}
